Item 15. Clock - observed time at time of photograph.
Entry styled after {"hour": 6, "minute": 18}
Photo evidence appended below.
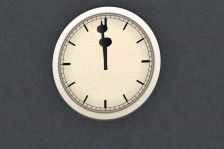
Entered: {"hour": 11, "minute": 59}
